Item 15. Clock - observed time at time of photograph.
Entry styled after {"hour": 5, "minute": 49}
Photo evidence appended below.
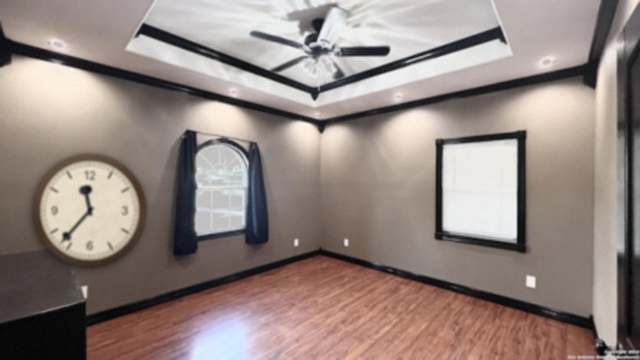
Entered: {"hour": 11, "minute": 37}
